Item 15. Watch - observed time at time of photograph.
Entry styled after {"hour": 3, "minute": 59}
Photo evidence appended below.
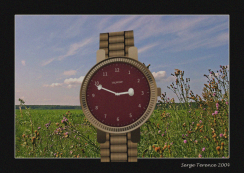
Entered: {"hour": 2, "minute": 49}
